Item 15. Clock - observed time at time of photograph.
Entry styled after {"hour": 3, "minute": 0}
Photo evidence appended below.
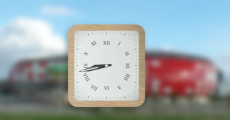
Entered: {"hour": 8, "minute": 43}
